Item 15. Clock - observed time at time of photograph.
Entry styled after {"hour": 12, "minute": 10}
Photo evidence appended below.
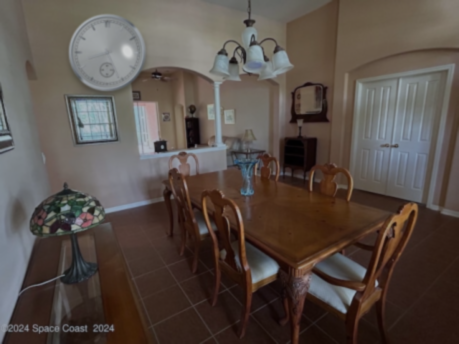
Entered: {"hour": 8, "minute": 26}
